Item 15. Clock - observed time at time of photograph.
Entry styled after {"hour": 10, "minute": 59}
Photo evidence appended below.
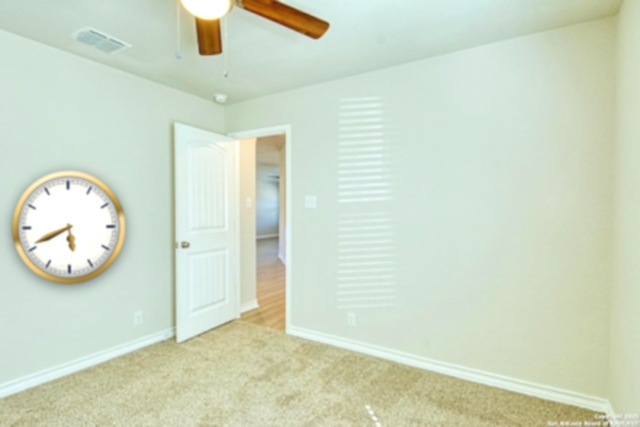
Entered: {"hour": 5, "minute": 41}
